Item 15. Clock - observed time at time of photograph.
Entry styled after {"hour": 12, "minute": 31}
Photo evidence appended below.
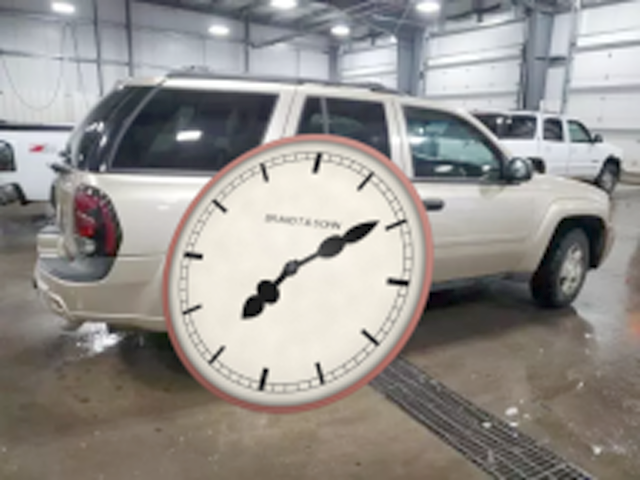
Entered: {"hour": 7, "minute": 9}
